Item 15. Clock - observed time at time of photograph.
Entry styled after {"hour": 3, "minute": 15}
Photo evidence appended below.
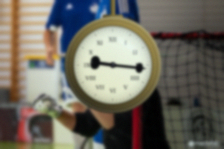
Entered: {"hour": 9, "minute": 16}
